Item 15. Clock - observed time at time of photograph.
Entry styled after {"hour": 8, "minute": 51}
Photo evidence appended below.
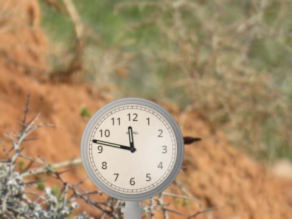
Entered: {"hour": 11, "minute": 47}
